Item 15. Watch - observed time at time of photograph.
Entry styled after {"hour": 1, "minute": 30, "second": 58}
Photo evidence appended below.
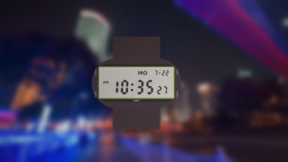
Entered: {"hour": 10, "minute": 35, "second": 27}
